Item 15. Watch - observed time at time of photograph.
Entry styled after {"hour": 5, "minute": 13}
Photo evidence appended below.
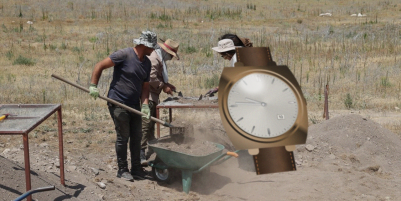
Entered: {"hour": 9, "minute": 46}
